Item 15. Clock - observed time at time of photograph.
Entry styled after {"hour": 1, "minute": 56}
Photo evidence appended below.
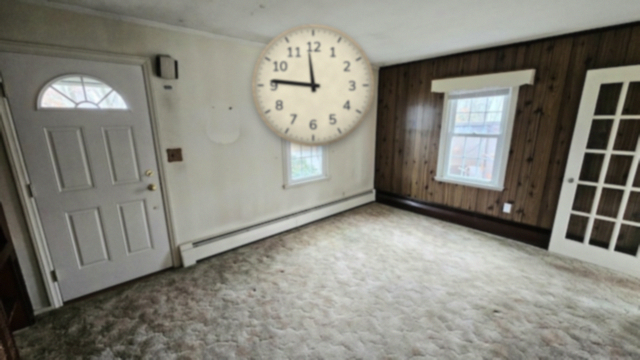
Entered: {"hour": 11, "minute": 46}
